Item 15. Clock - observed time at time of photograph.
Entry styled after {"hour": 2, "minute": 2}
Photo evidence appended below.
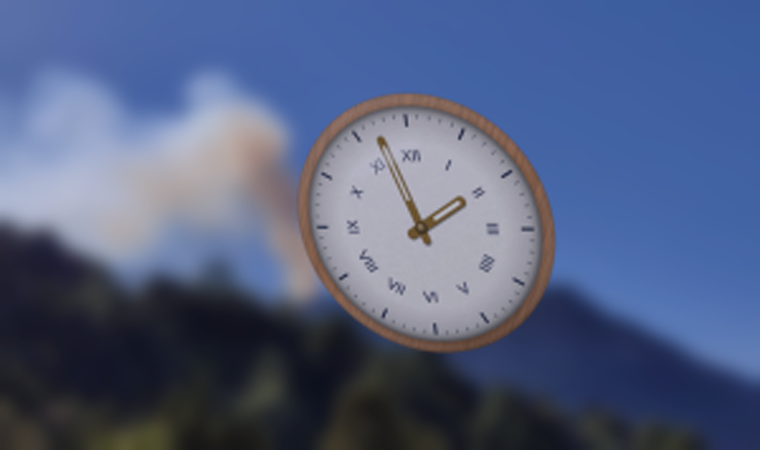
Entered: {"hour": 1, "minute": 57}
